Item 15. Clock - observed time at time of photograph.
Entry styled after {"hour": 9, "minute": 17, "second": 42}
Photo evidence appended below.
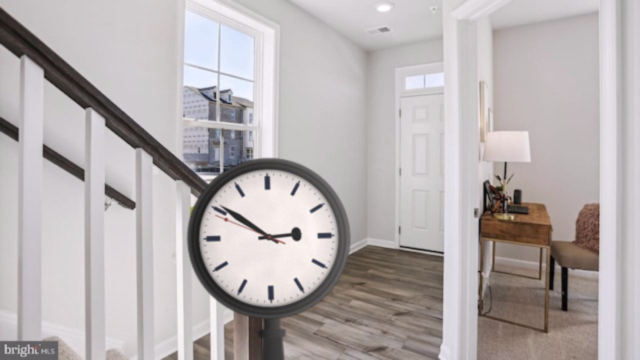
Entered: {"hour": 2, "minute": 50, "second": 49}
